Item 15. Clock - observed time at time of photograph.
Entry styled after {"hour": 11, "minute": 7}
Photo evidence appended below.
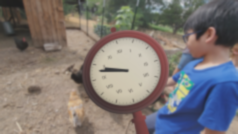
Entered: {"hour": 9, "minute": 48}
